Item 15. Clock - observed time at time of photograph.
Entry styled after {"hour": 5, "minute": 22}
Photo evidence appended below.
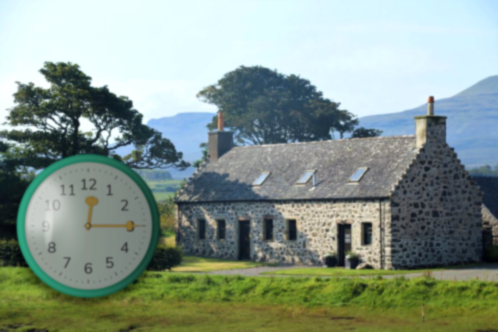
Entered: {"hour": 12, "minute": 15}
